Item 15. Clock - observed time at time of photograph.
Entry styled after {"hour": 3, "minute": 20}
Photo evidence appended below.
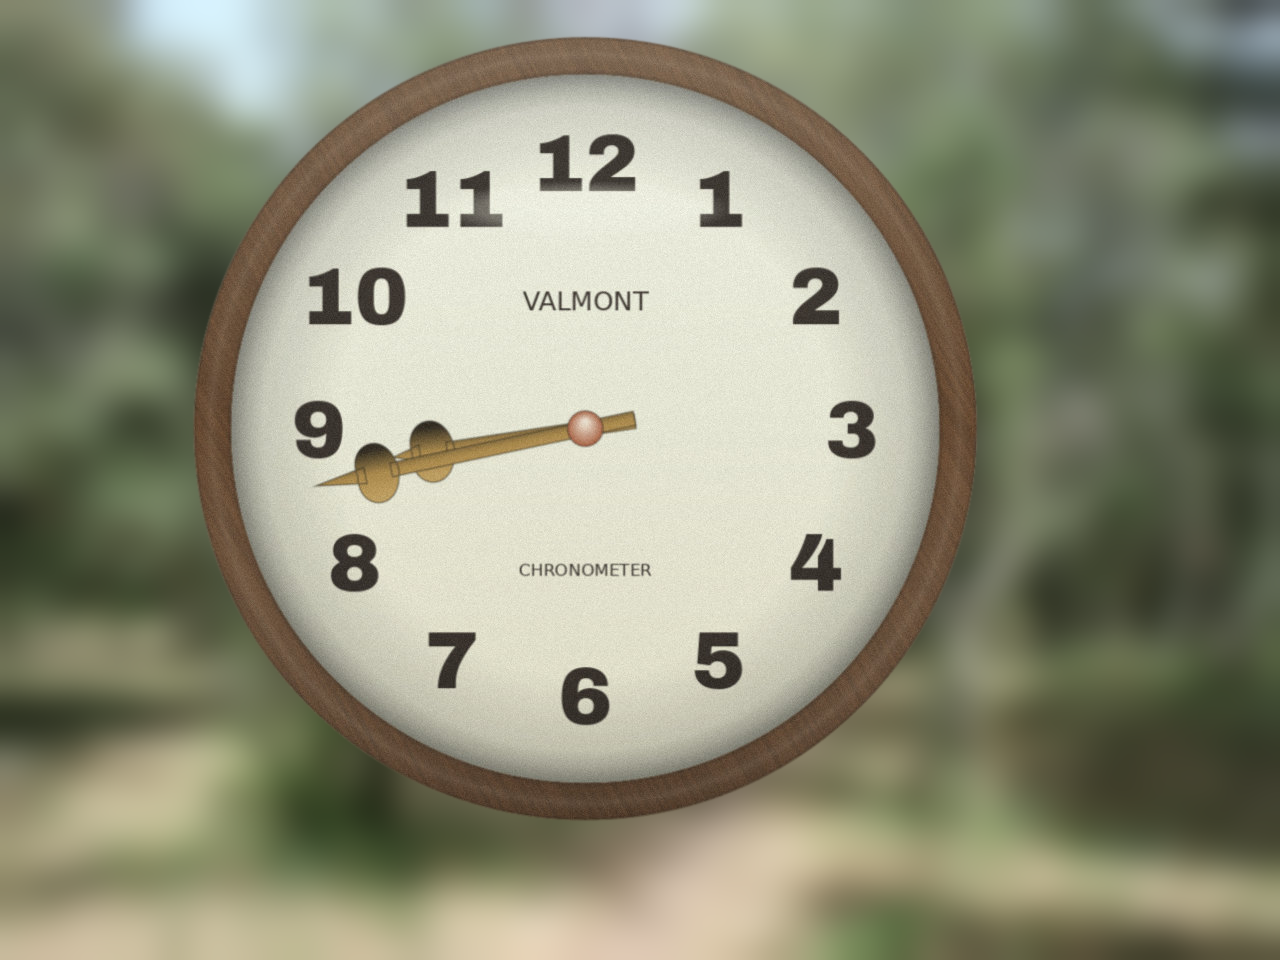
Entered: {"hour": 8, "minute": 43}
